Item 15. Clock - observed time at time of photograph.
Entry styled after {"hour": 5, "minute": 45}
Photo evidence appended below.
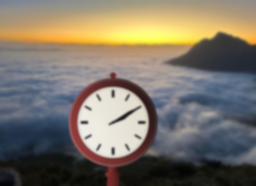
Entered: {"hour": 2, "minute": 10}
